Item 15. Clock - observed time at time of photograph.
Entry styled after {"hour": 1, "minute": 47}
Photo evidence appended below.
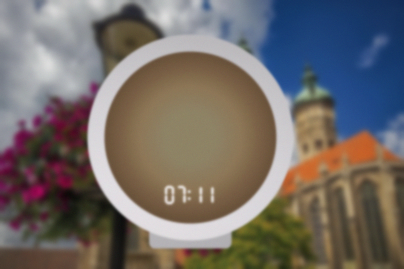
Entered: {"hour": 7, "minute": 11}
